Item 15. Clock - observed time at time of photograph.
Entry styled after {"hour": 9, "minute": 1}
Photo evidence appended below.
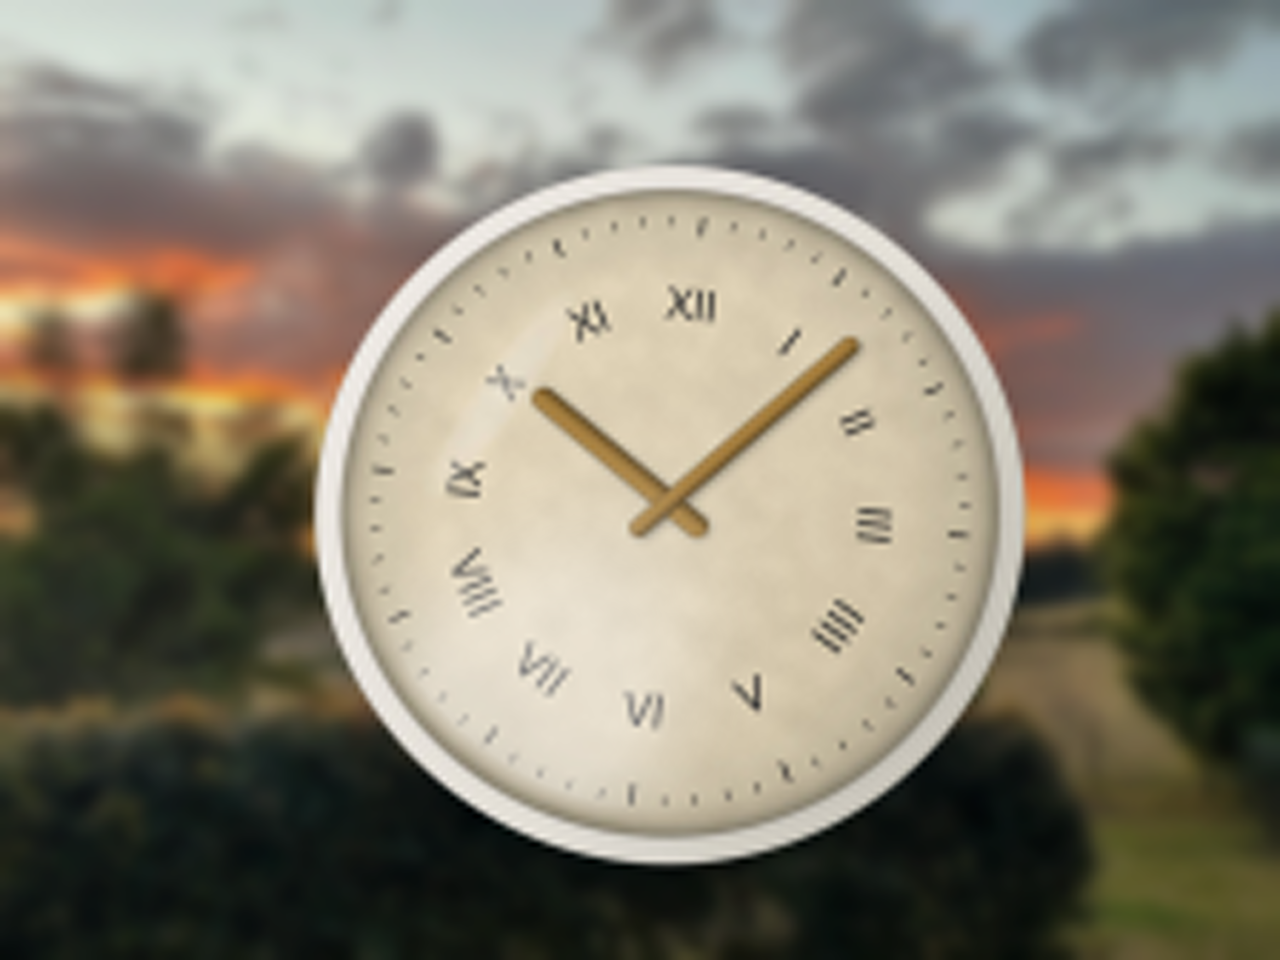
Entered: {"hour": 10, "minute": 7}
